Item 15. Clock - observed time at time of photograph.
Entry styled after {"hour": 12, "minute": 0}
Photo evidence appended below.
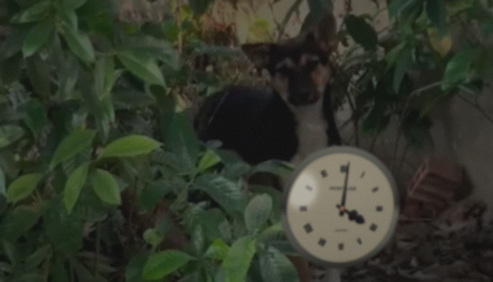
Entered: {"hour": 4, "minute": 1}
